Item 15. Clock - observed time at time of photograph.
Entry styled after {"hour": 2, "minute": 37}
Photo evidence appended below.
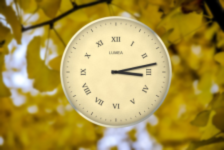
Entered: {"hour": 3, "minute": 13}
